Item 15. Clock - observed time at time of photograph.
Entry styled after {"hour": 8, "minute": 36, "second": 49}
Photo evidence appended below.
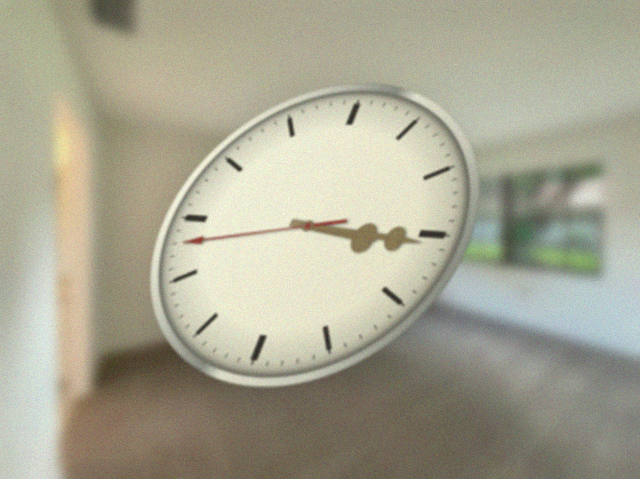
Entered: {"hour": 3, "minute": 15, "second": 43}
